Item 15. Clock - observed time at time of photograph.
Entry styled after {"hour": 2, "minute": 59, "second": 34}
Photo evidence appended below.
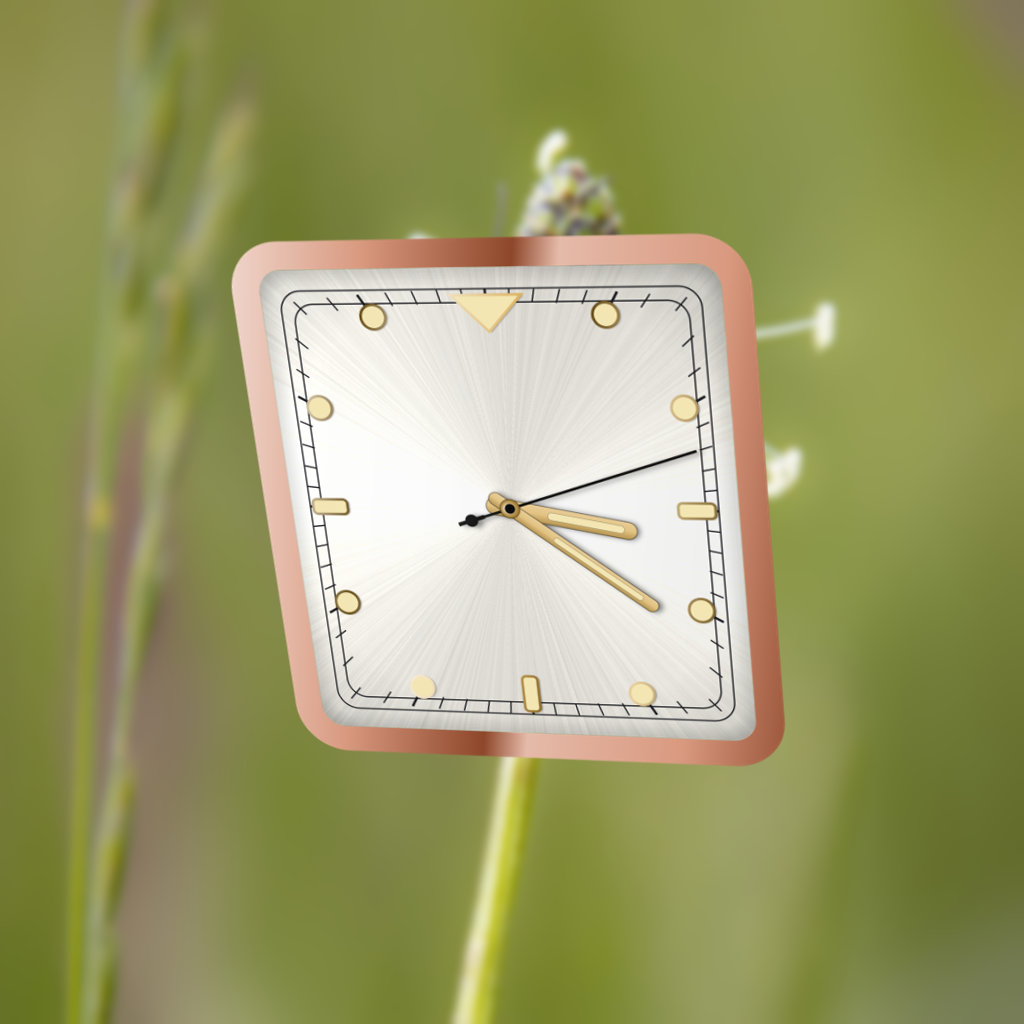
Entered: {"hour": 3, "minute": 21, "second": 12}
